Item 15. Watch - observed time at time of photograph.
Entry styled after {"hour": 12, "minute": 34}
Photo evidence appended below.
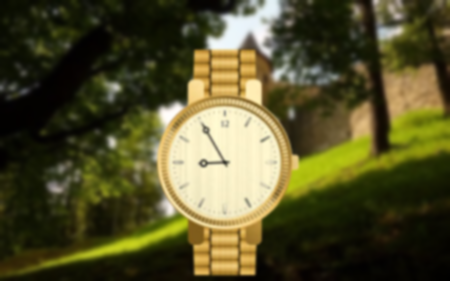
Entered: {"hour": 8, "minute": 55}
